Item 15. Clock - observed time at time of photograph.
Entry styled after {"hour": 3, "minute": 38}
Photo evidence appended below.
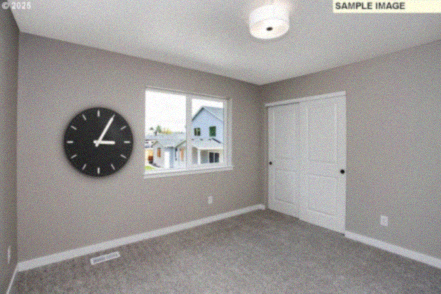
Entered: {"hour": 3, "minute": 5}
